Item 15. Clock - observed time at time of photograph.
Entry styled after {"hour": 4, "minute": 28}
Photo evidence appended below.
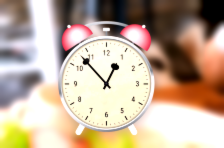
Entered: {"hour": 12, "minute": 53}
